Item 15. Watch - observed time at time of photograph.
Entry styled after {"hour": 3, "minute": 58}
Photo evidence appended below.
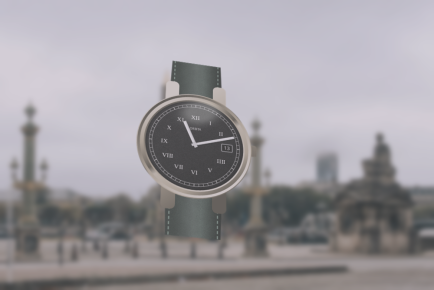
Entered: {"hour": 11, "minute": 12}
